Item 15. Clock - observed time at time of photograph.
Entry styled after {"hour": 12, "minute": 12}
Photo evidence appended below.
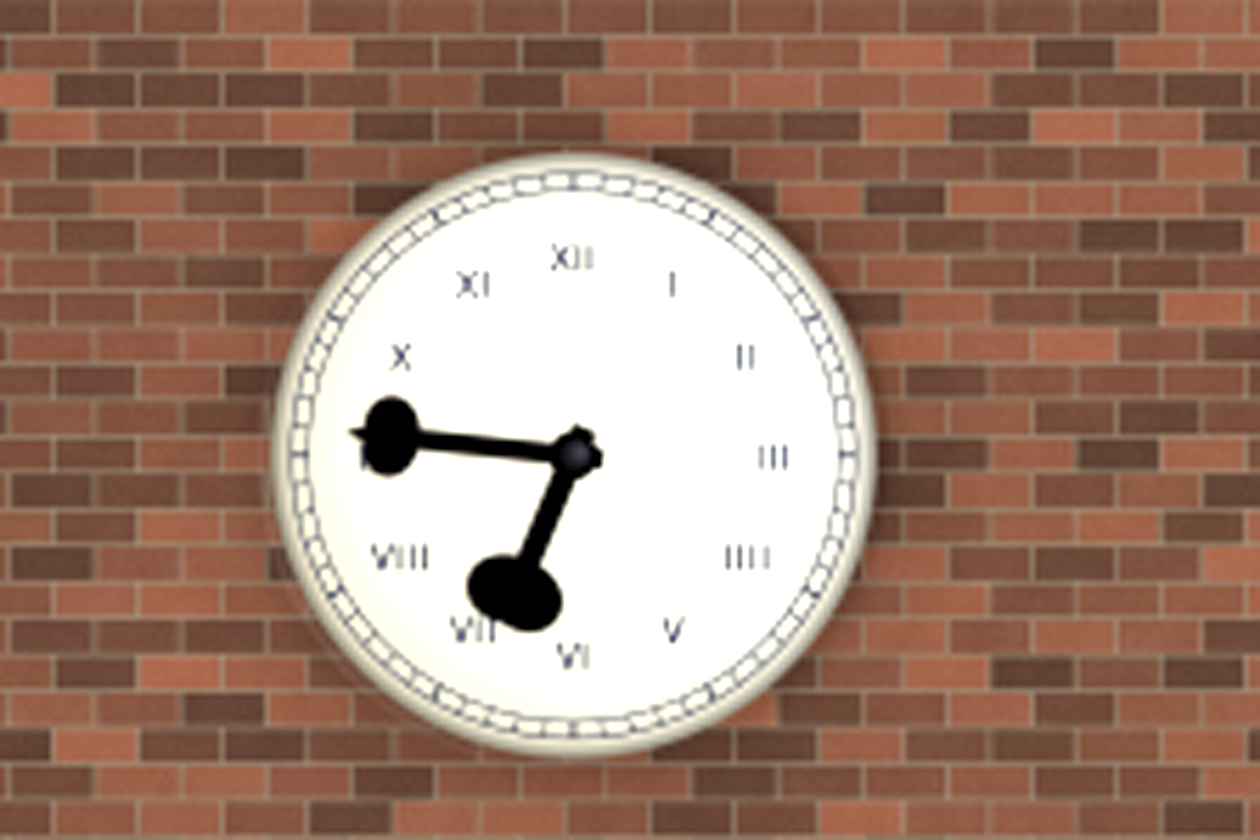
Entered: {"hour": 6, "minute": 46}
